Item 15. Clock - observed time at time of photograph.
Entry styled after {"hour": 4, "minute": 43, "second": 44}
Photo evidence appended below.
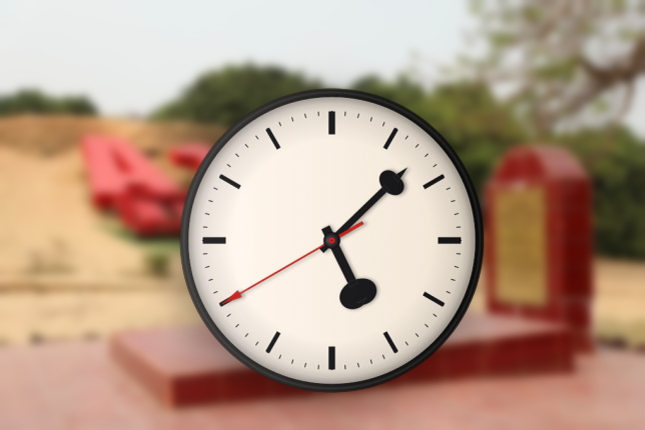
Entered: {"hour": 5, "minute": 7, "second": 40}
